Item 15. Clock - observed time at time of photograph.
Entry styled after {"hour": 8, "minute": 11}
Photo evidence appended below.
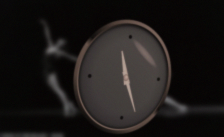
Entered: {"hour": 11, "minute": 26}
